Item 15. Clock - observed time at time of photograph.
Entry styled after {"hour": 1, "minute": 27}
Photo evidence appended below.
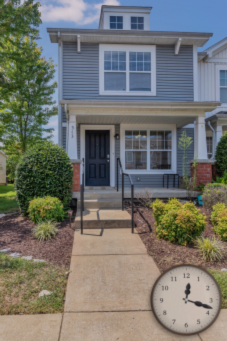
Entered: {"hour": 12, "minute": 18}
